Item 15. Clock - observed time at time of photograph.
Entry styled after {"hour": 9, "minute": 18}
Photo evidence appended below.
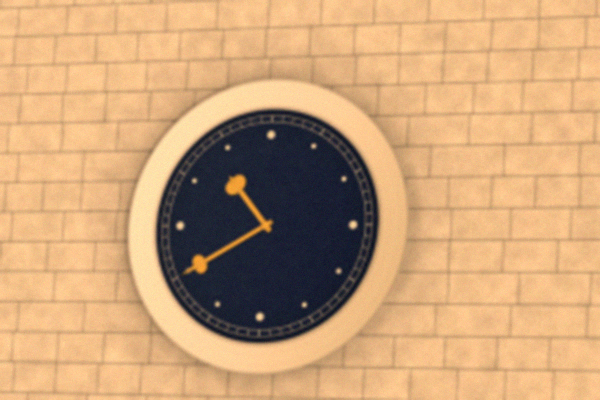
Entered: {"hour": 10, "minute": 40}
